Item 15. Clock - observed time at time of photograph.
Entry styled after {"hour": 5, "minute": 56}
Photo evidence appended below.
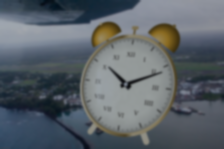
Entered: {"hour": 10, "minute": 11}
